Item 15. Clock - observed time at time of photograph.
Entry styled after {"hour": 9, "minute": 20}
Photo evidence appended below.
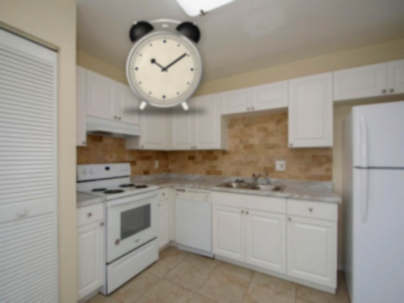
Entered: {"hour": 10, "minute": 9}
